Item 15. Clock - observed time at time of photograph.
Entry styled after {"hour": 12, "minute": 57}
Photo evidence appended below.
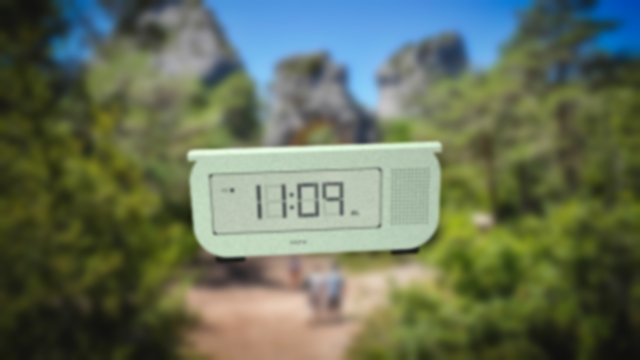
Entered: {"hour": 11, "minute": 9}
